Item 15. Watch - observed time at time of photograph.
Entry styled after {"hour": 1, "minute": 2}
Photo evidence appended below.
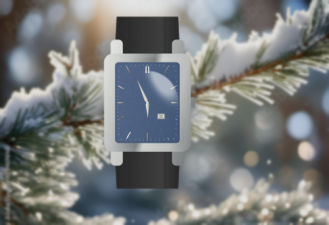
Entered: {"hour": 5, "minute": 56}
